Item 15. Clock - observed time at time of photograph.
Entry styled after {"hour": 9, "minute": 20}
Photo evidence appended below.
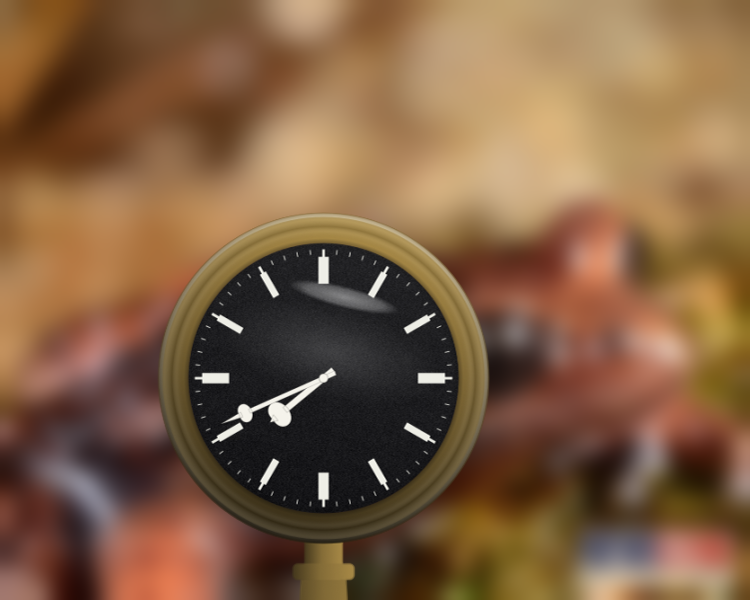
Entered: {"hour": 7, "minute": 41}
